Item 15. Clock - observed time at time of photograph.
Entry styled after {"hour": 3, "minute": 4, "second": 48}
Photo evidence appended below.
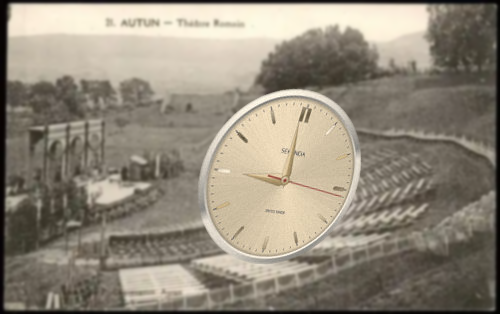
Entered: {"hour": 8, "minute": 59, "second": 16}
